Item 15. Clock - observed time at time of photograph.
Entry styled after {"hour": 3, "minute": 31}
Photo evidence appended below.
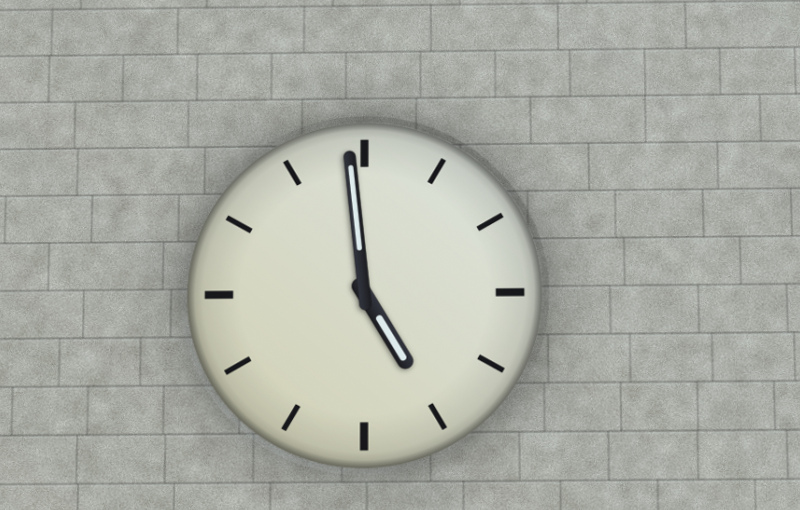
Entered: {"hour": 4, "minute": 59}
